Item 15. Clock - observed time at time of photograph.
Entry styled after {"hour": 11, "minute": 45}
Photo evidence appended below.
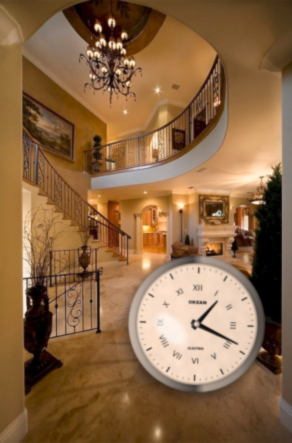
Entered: {"hour": 1, "minute": 19}
